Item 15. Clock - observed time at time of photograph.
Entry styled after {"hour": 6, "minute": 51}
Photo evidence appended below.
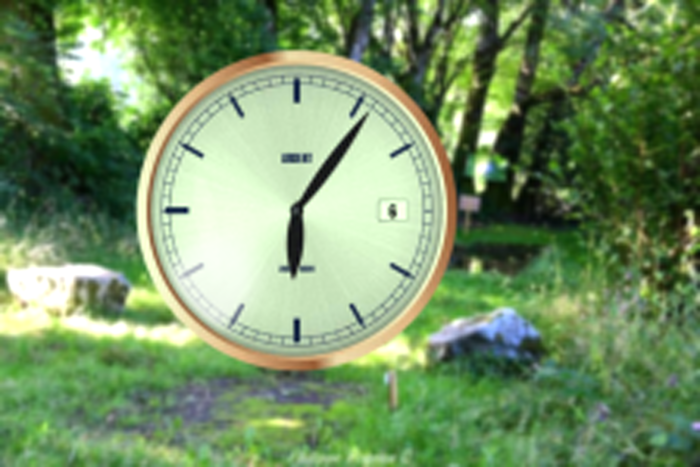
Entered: {"hour": 6, "minute": 6}
